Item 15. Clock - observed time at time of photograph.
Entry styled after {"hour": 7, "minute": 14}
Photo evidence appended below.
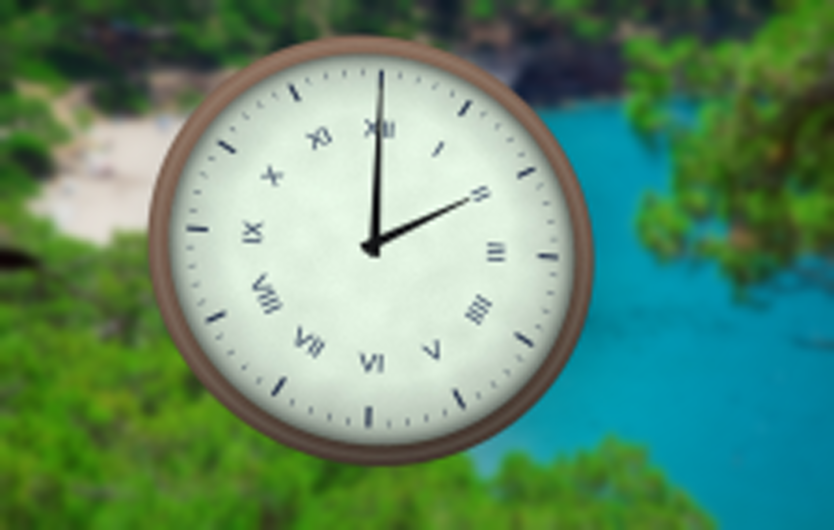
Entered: {"hour": 2, "minute": 0}
